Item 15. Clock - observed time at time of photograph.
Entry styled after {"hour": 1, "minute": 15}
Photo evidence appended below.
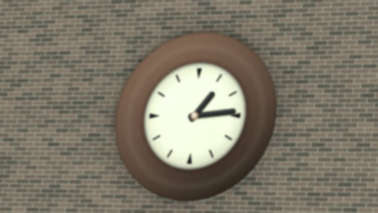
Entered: {"hour": 1, "minute": 14}
